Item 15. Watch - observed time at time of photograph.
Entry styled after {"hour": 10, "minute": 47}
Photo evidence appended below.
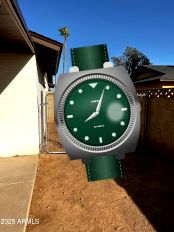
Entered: {"hour": 8, "minute": 4}
